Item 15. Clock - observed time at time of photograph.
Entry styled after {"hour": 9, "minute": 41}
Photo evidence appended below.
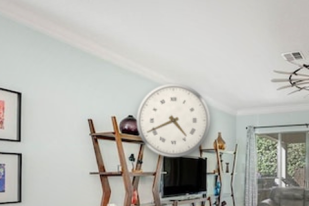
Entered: {"hour": 4, "minute": 41}
